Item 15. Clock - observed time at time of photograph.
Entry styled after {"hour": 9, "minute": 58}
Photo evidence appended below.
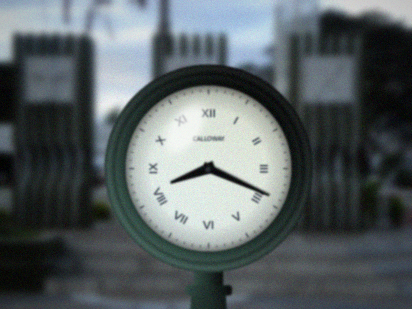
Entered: {"hour": 8, "minute": 19}
